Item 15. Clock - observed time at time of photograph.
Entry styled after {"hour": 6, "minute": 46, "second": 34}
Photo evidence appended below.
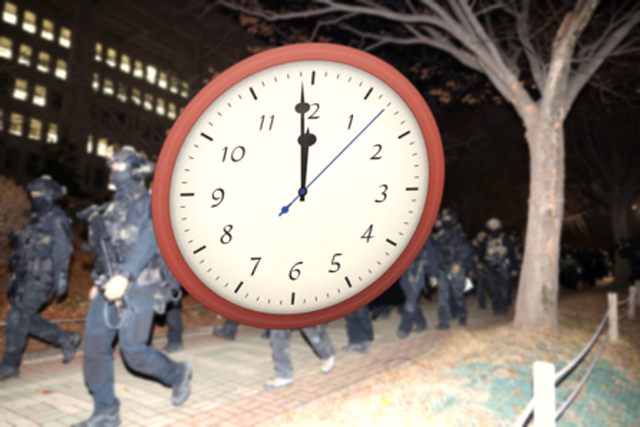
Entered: {"hour": 11, "minute": 59, "second": 7}
